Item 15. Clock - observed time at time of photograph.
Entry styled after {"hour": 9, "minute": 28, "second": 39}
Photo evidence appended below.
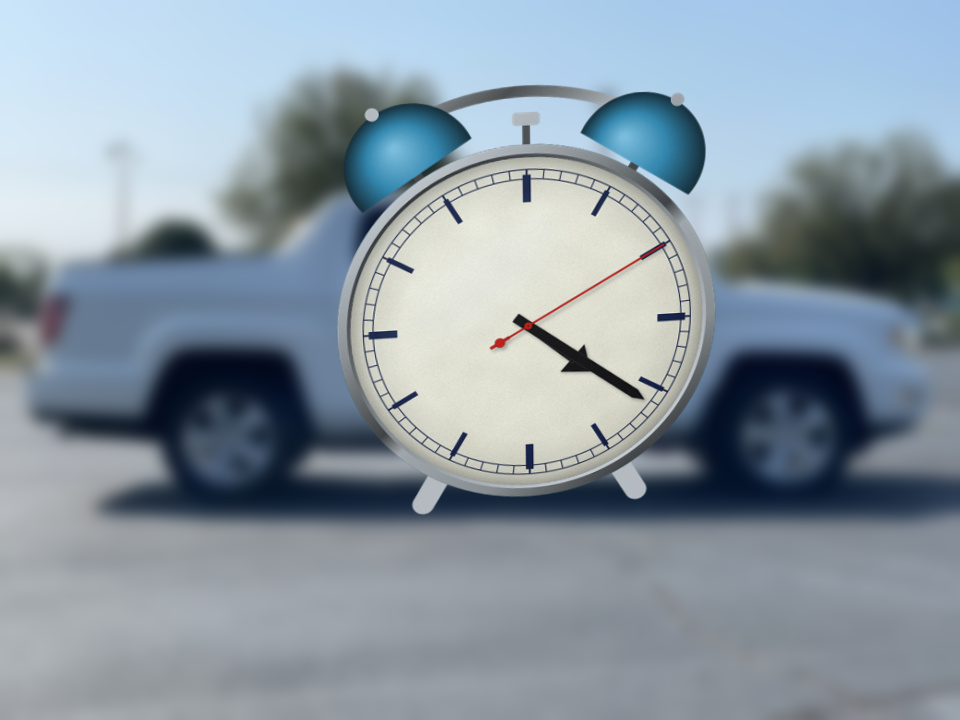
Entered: {"hour": 4, "minute": 21, "second": 10}
